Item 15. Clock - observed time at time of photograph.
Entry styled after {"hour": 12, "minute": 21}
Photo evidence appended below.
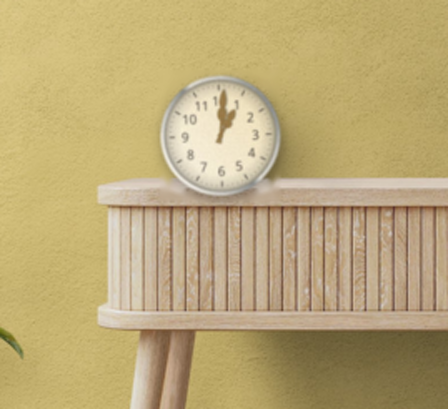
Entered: {"hour": 1, "minute": 1}
